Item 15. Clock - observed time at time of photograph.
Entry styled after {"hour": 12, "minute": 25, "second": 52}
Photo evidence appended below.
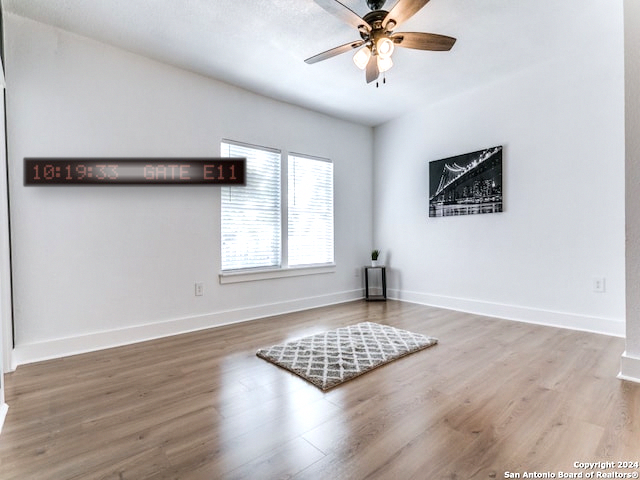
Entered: {"hour": 10, "minute": 19, "second": 33}
